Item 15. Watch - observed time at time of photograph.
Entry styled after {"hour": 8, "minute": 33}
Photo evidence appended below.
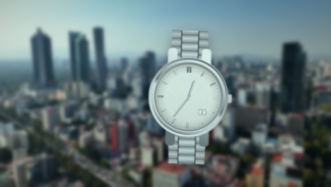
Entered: {"hour": 12, "minute": 36}
